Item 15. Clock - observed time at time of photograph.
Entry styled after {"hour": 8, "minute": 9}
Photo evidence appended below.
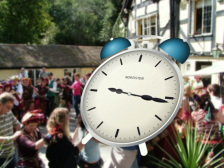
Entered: {"hour": 9, "minute": 16}
